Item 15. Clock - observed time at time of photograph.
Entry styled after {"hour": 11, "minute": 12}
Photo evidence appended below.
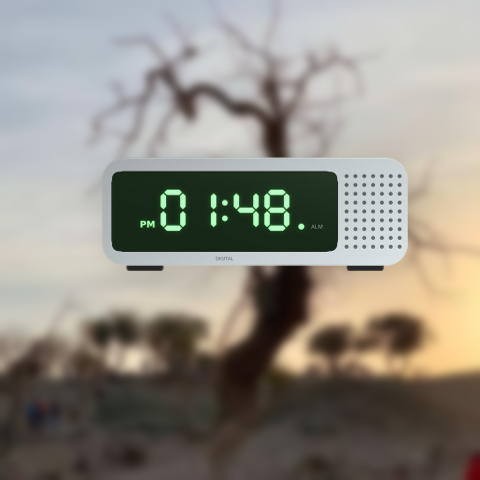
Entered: {"hour": 1, "minute": 48}
